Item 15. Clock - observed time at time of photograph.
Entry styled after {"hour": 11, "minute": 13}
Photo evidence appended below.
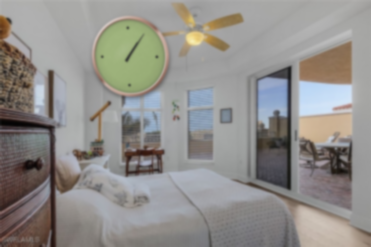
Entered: {"hour": 1, "minute": 6}
